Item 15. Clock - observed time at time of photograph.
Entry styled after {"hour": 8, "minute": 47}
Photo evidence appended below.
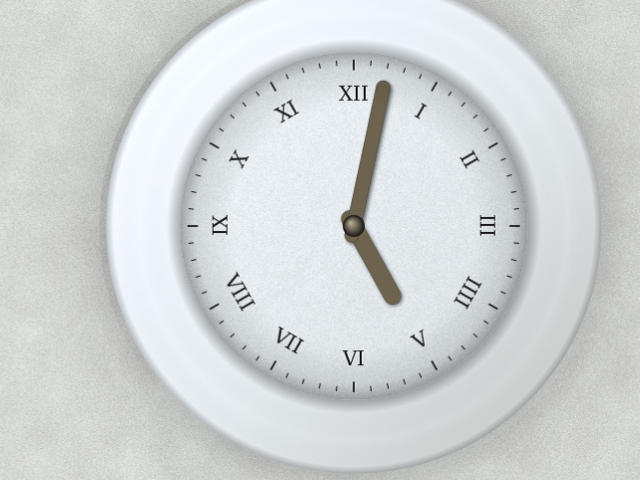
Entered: {"hour": 5, "minute": 2}
